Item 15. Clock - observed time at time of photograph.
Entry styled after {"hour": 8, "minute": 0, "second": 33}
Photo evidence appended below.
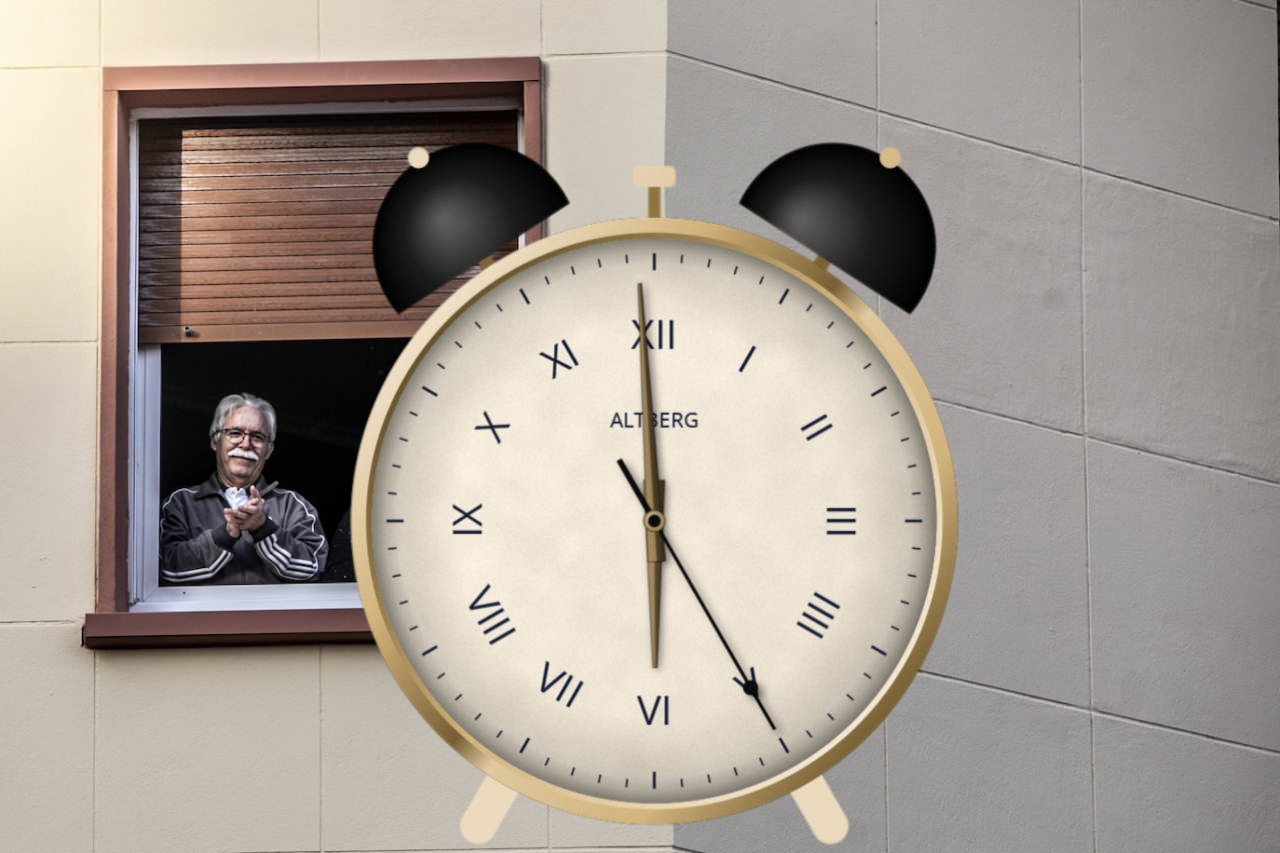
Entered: {"hour": 5, "minute": 59, "second": 25}
